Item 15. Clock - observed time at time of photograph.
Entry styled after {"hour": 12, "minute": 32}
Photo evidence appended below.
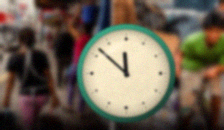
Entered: {"hour": 11, "minute": 52}
